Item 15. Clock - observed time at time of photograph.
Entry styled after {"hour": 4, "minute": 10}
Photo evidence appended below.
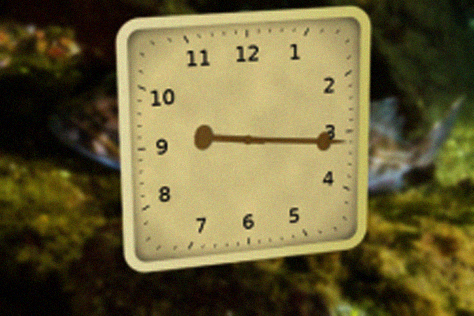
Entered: {"hour": 9, "minute": 16}
